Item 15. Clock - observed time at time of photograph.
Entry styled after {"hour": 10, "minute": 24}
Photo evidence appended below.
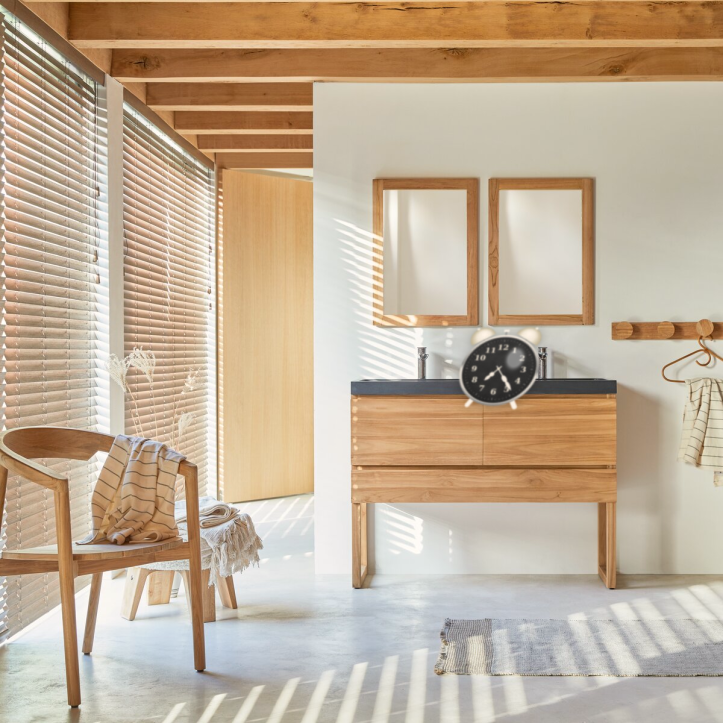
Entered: {"hour": 7, "minute": 24}
